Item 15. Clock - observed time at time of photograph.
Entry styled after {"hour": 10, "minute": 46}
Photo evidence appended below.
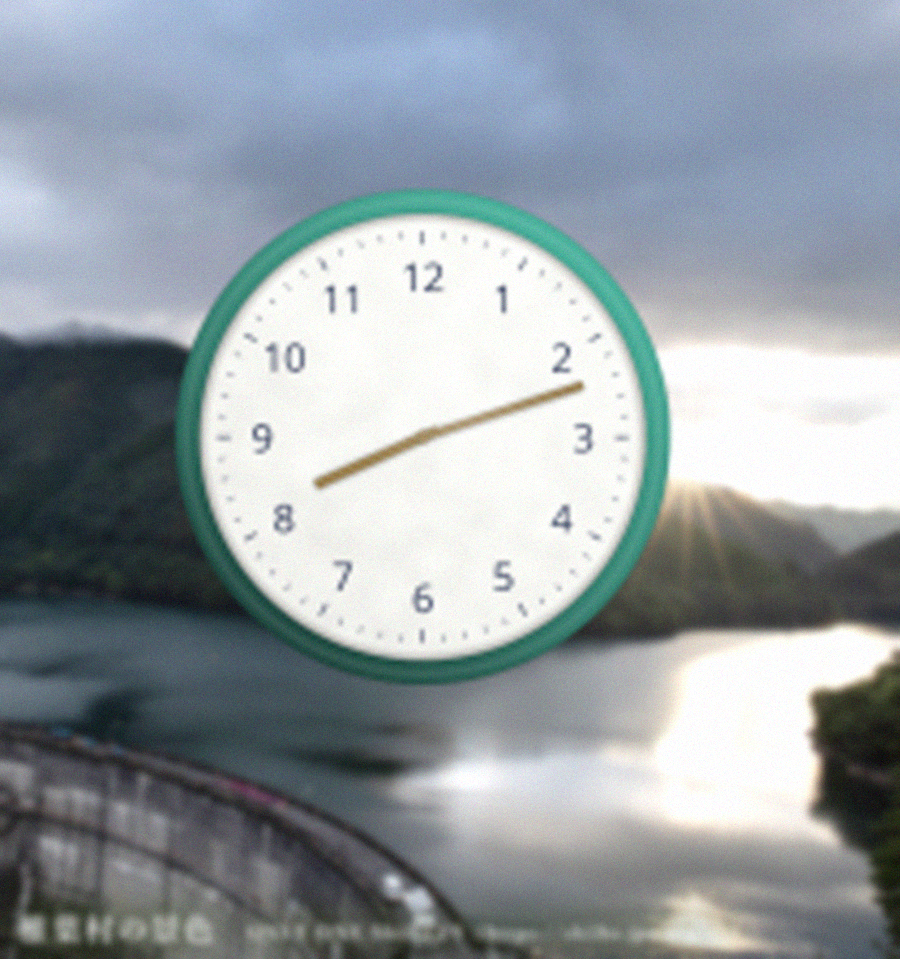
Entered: {"hour": 8, "minute": 12}
